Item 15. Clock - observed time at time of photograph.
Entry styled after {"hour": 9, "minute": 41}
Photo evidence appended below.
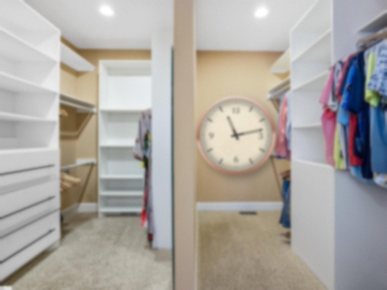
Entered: {"hour": 11, "minute": 13}
